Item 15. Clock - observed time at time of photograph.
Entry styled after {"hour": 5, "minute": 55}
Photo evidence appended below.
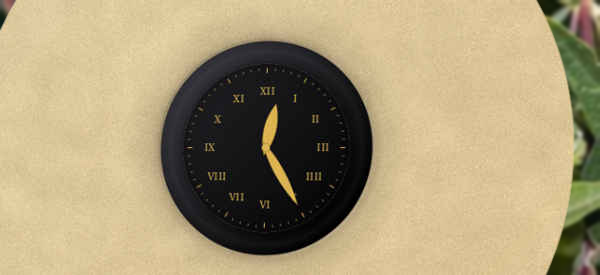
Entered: {"hour": 12, "minute": 25}
